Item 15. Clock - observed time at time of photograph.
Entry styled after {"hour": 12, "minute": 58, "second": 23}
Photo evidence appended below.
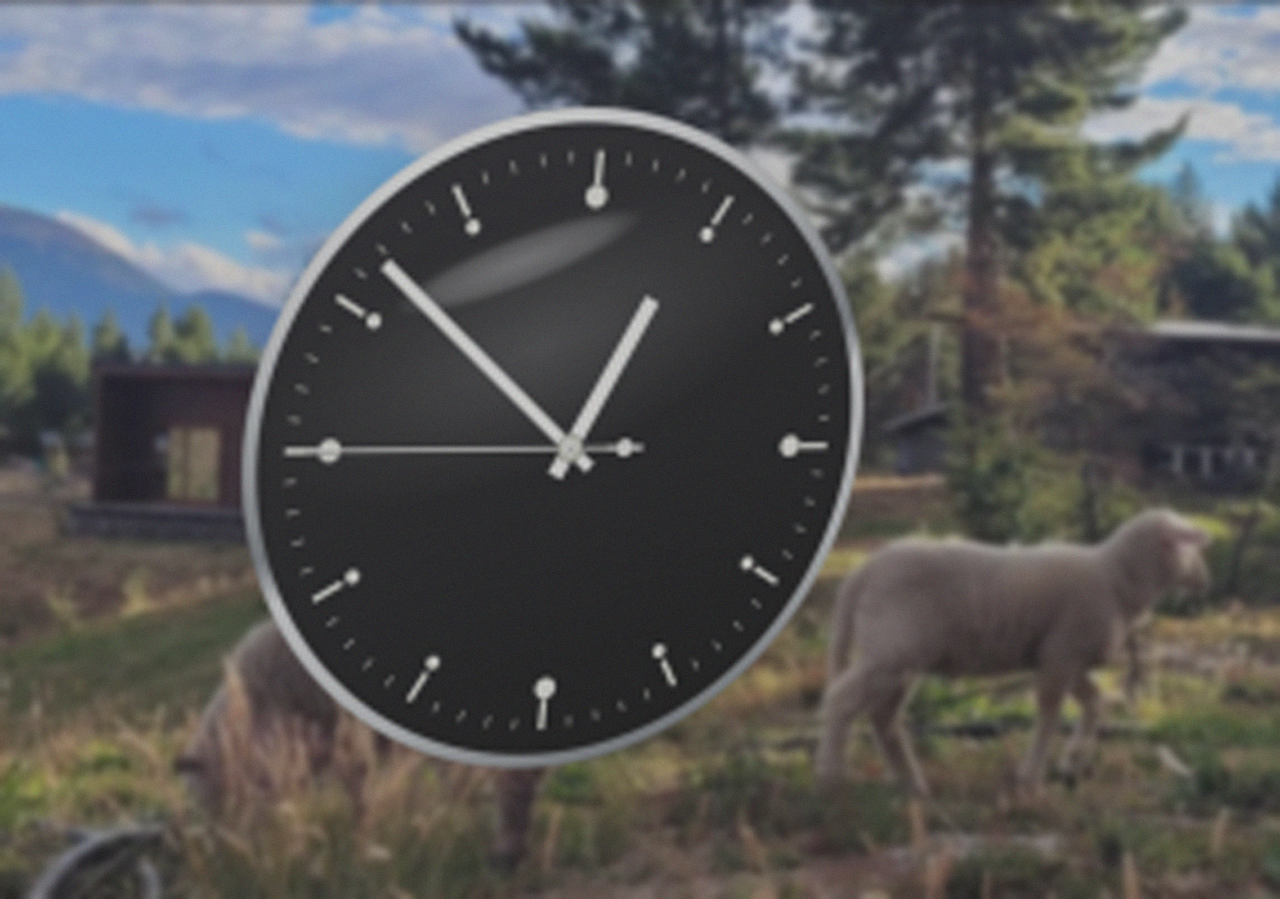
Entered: {"hour": 12, "minute": 51, "second": 45}
